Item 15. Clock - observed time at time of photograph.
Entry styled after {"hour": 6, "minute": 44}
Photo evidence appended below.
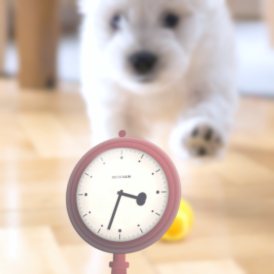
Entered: {"hour": 3, "minute": 33}
